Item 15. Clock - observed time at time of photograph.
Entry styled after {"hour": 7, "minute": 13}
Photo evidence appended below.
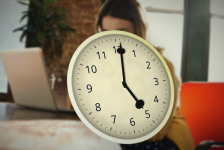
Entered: {"hour": 5, "minute": 1}
